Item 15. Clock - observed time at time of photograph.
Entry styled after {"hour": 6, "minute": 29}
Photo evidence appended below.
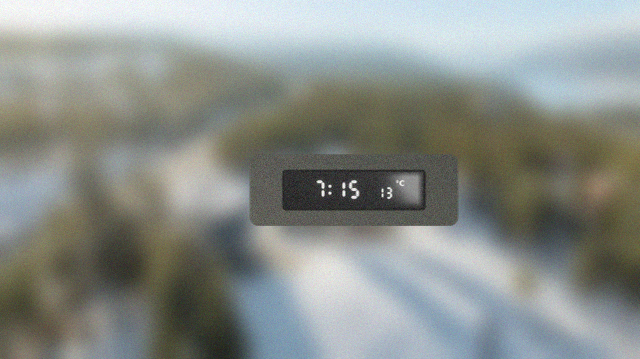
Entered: {"hour": 7, "minute": 15}
